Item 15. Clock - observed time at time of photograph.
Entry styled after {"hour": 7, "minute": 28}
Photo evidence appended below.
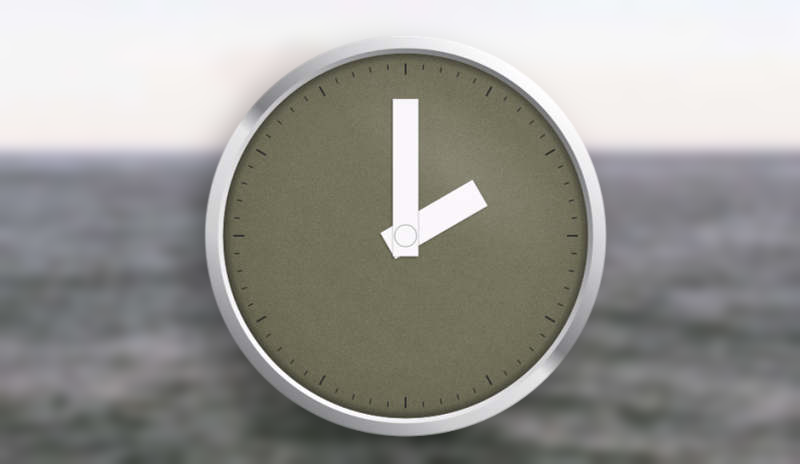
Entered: {"hour": 2, "minute": 0}
